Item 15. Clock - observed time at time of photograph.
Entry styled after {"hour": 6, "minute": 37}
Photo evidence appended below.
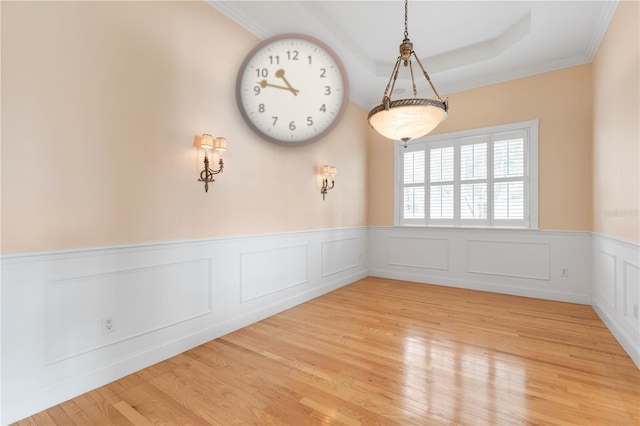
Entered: {"hour": 10, "minute": 47}
